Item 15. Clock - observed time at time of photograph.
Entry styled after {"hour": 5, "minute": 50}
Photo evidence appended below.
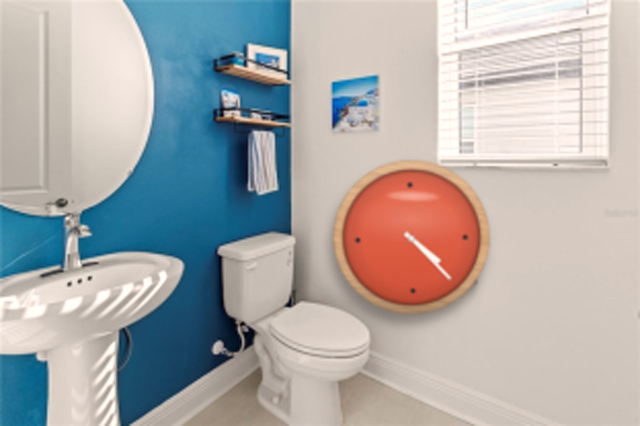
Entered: {"hour": 4, "minute": 23}
